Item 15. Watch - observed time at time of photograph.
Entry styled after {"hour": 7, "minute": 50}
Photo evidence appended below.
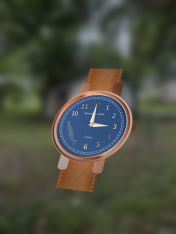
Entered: {"hour": 3, "minute": 0}
